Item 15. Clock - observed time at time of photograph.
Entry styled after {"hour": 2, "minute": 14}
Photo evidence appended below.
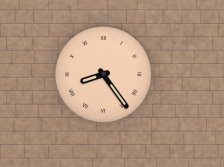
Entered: {"hour": 8, "minute": 24}
